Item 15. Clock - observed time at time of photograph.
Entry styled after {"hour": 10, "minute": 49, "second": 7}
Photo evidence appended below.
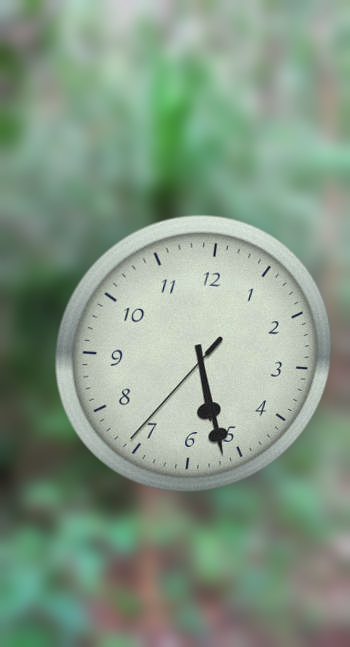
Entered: {"hour": 5, "minute": 26, "second": 36}
